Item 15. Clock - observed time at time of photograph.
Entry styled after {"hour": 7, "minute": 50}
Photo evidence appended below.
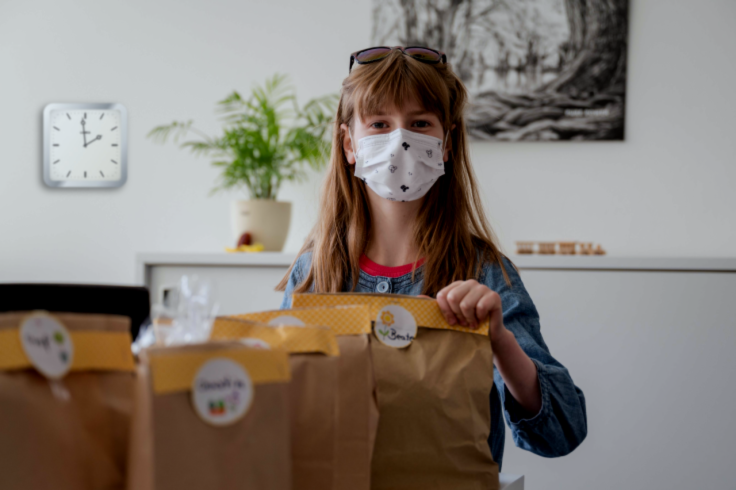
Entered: {"hour": 1, "minute": 59}
